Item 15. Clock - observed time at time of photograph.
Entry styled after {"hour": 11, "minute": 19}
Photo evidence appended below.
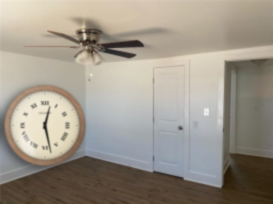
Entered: {"hour": 12, "minute": 28}
